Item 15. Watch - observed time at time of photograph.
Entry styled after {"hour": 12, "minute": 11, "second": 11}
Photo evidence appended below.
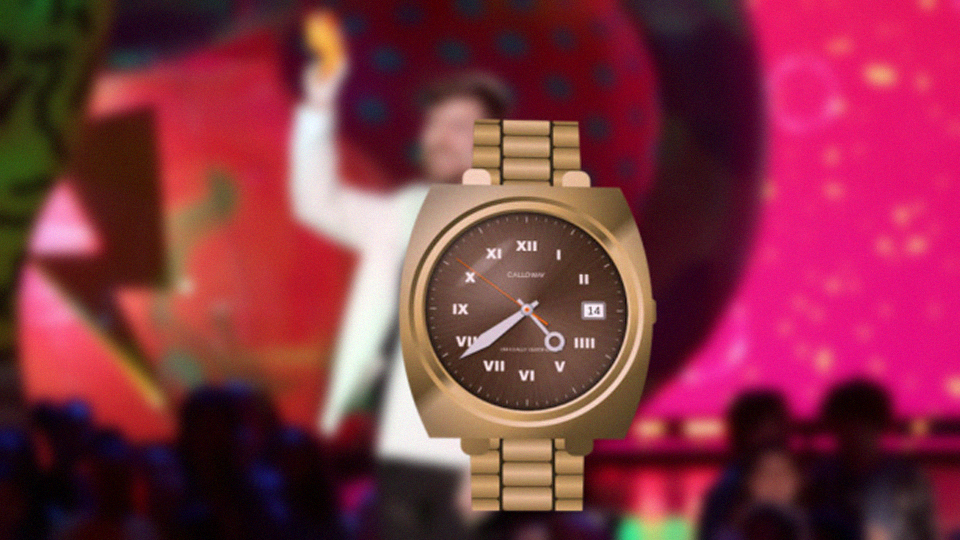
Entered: {"hour": 4, "minute": 38, "second": 51}
